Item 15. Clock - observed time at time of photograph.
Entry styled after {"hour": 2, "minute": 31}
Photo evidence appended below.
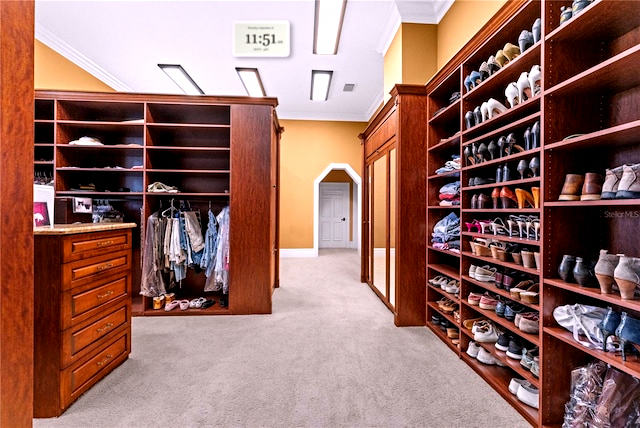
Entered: {"hour": 11, "minute": 51}
